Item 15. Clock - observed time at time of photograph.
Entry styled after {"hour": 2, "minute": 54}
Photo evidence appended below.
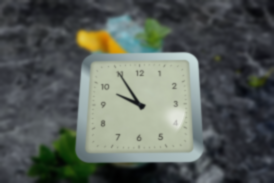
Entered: {"hour": 9, "minute": 55}
